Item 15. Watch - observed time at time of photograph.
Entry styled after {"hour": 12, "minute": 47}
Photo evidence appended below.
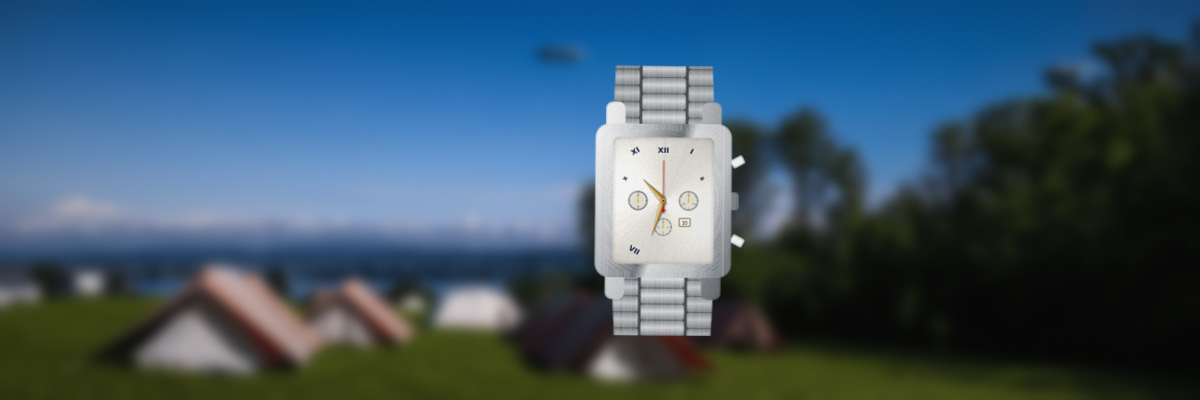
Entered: {"hour": 10, "minute": 33}
